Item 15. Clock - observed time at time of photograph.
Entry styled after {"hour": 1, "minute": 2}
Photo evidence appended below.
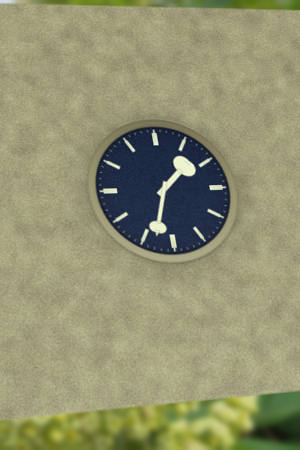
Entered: {"hour": 1, "minute": 33}
